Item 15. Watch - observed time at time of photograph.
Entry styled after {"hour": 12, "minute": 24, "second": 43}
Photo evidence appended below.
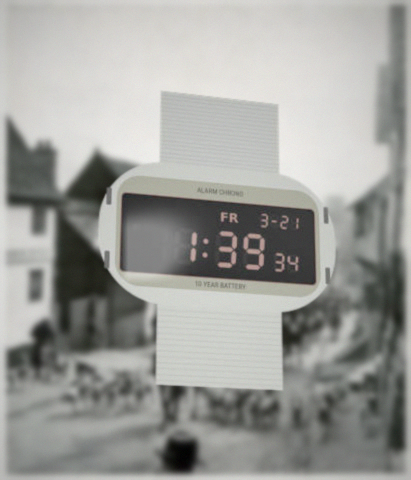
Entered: {"hour": 1, "minute": 39, "second": 34}
